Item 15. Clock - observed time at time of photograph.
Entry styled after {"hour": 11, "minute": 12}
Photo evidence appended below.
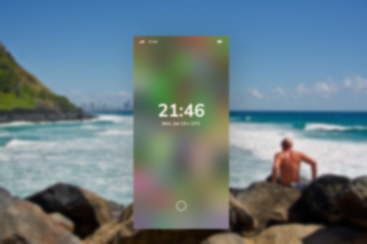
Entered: {"hour": 21, "minute": 46}
